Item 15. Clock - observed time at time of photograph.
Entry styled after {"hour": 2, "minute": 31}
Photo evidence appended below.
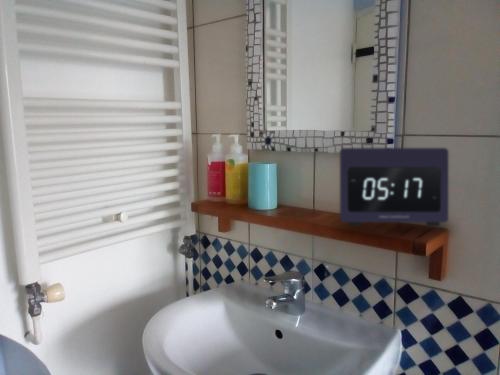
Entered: {"hour": 5, "minute": 17}
